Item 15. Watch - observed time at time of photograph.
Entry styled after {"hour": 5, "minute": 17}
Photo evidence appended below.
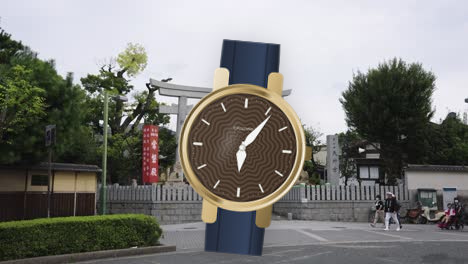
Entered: {"hour": 6, "minute": 6}
